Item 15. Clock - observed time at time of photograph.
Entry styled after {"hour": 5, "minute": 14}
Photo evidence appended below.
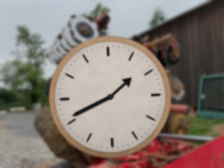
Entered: {"hour": 1, "minute": 41}
